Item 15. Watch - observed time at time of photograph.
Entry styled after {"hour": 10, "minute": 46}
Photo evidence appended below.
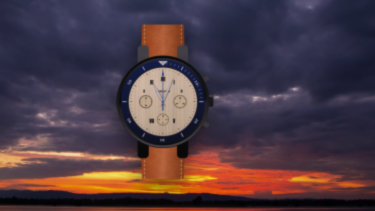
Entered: {"hour": 11, "minute": 4}
